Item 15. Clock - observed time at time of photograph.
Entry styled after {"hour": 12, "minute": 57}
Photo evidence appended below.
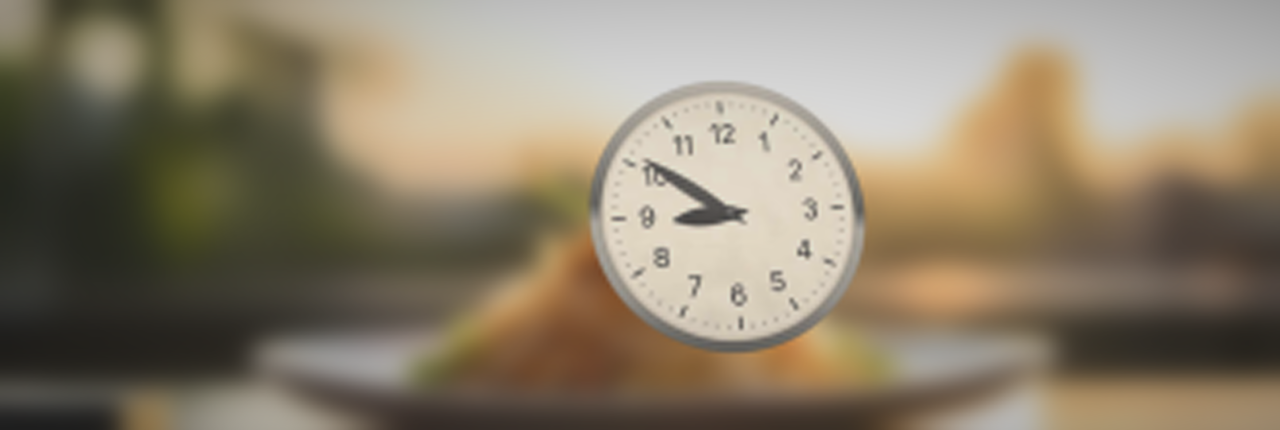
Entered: {"hour": 8, "minute": 51}
